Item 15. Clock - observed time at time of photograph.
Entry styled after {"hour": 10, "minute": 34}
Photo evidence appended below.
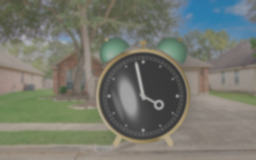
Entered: {"hour": 3, "minute": 58}
